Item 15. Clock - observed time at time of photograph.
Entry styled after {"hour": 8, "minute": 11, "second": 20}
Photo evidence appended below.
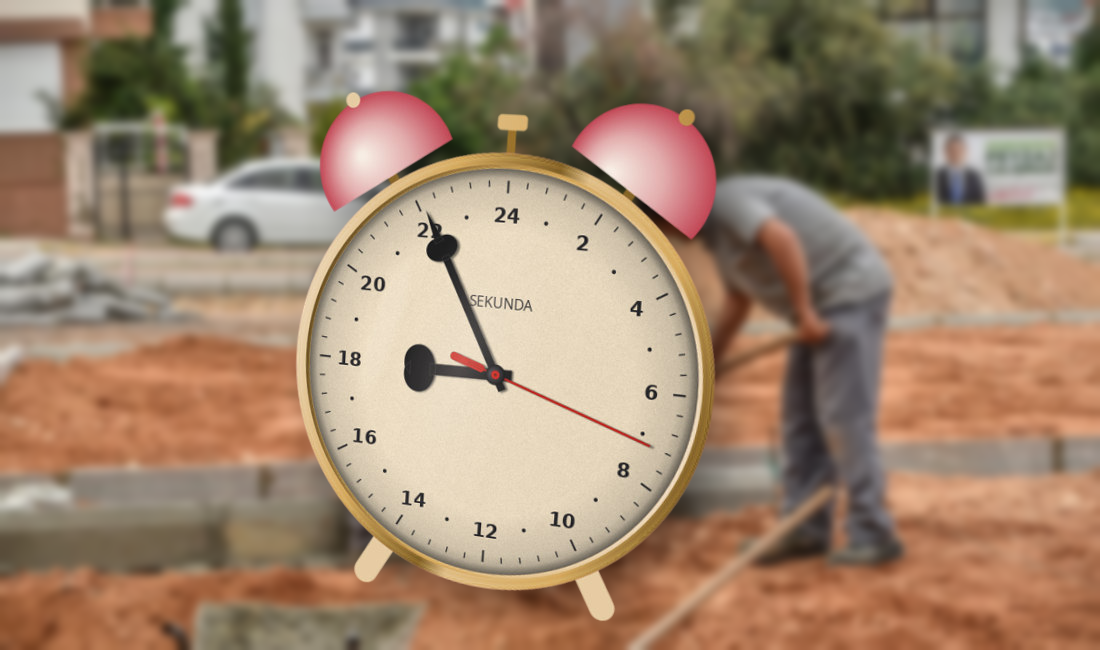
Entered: {"hour": 17, "minute": 55, "second": 18}
